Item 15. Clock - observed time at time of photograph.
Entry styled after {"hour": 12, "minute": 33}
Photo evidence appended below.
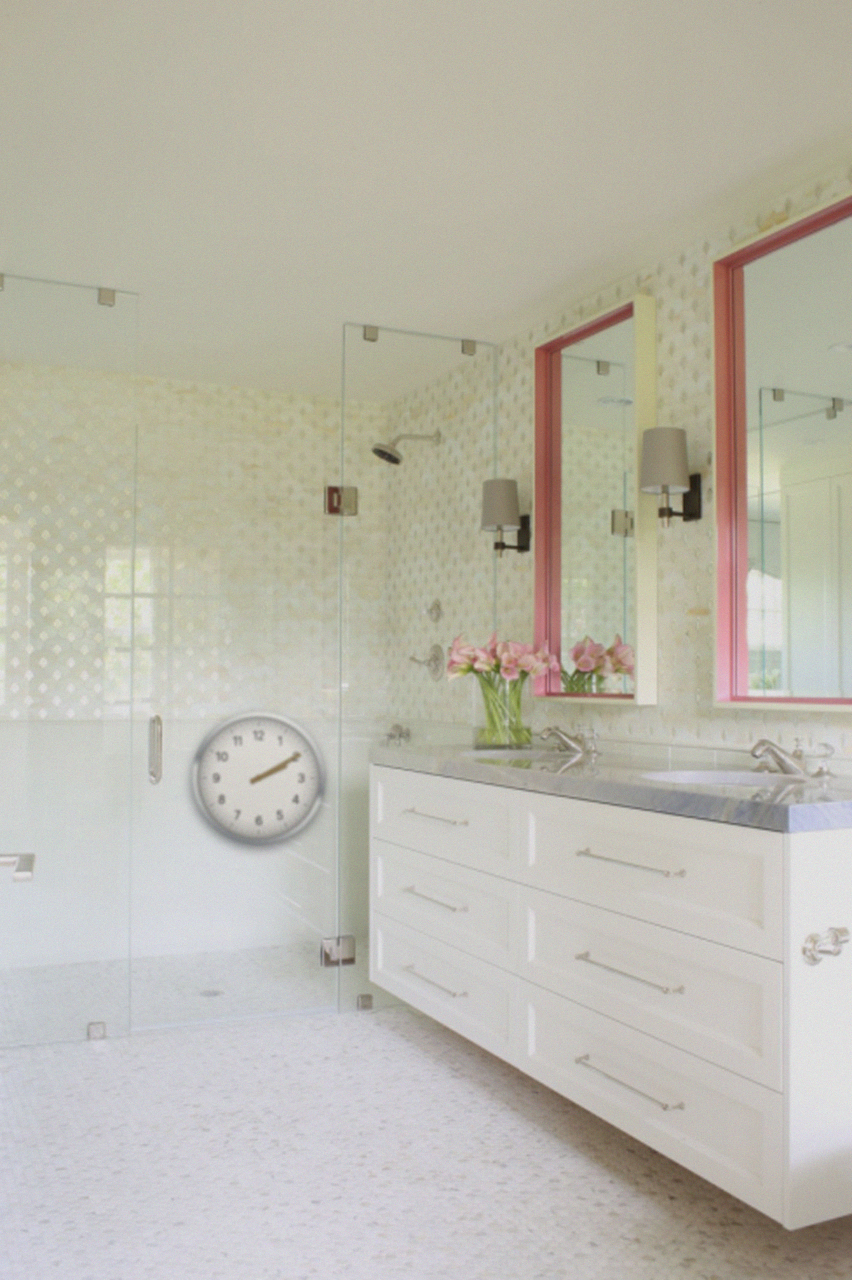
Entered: {"hour": 2, "minute": 10}
